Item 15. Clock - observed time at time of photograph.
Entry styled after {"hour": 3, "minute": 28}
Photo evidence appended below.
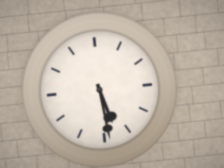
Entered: {"hour": 5, "minute": 29}
